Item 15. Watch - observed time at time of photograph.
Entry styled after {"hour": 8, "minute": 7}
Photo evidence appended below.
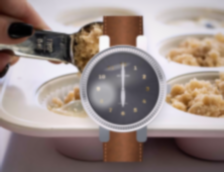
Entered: {"hour": 6, "minute": 0}
